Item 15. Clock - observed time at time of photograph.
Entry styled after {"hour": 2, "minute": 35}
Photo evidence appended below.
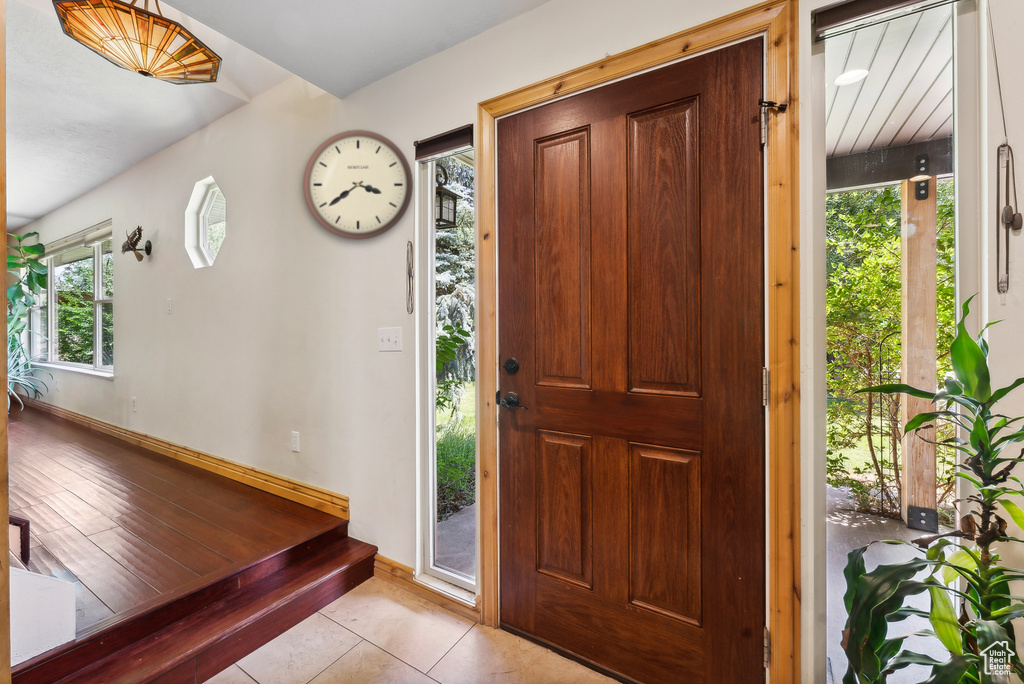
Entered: {"hour": 3, "minute": 39}
